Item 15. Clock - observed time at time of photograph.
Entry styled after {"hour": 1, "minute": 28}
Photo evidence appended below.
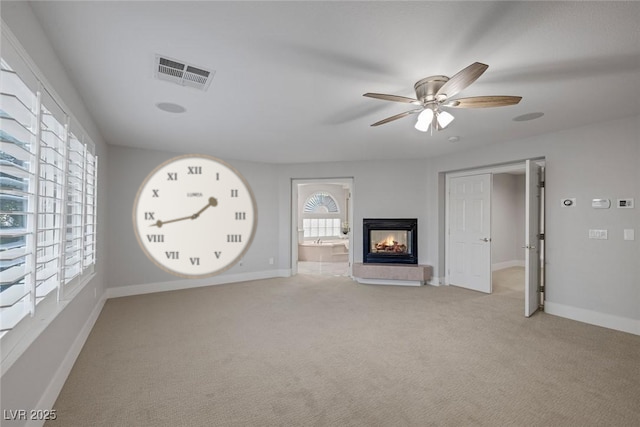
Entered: {"hour": 1, "minute": 43}
